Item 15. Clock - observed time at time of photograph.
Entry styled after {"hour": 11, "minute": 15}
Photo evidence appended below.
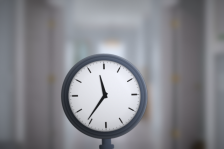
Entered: {"hour": 11, "minute": 36}
